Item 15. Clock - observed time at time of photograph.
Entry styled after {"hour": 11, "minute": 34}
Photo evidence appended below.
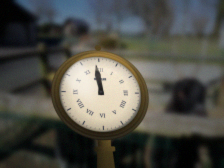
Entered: {"hour": 11, "minute": 59}
